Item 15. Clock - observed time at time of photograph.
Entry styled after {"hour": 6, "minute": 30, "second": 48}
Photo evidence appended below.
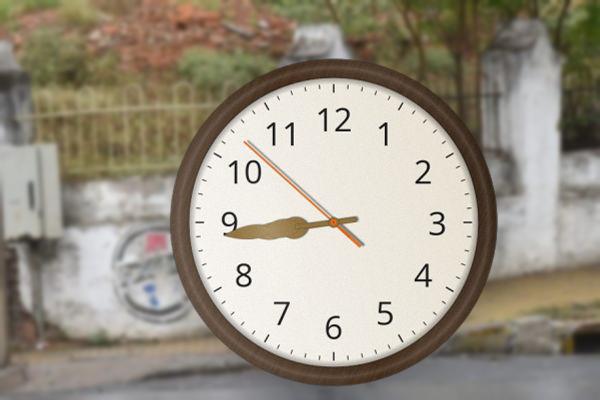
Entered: {"hour": 8, "minute": 43, "second": 52}
